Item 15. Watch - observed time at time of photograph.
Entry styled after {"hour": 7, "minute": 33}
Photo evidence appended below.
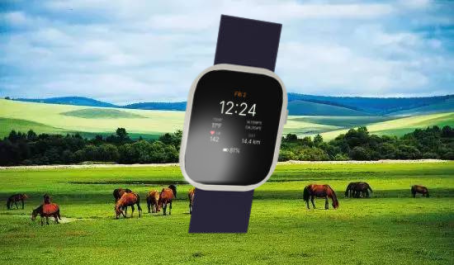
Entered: {"hour": 12, "minute": 24}
